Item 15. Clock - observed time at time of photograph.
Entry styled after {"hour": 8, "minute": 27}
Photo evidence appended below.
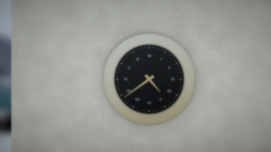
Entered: {"hour": 4, "minute": 39}
